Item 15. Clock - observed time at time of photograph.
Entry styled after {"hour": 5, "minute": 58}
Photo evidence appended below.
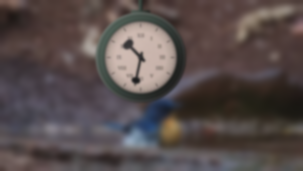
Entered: {"hour": 10, "minute": 32}
